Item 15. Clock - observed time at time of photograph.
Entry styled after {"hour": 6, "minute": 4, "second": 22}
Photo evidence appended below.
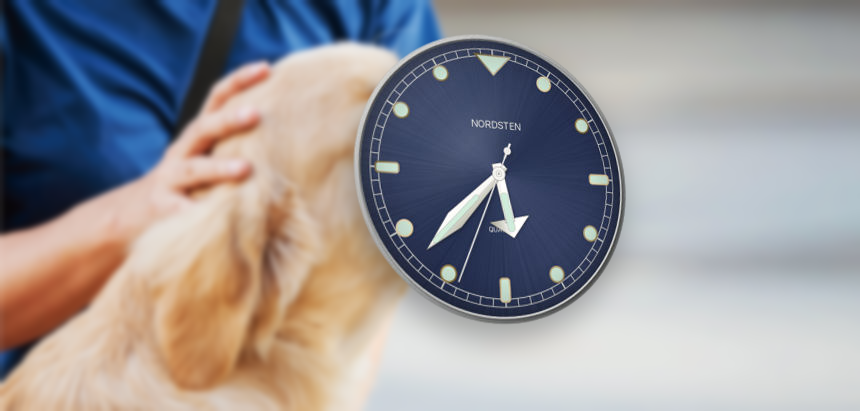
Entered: {"hour": 5, "minute": 37, "second": 34}
